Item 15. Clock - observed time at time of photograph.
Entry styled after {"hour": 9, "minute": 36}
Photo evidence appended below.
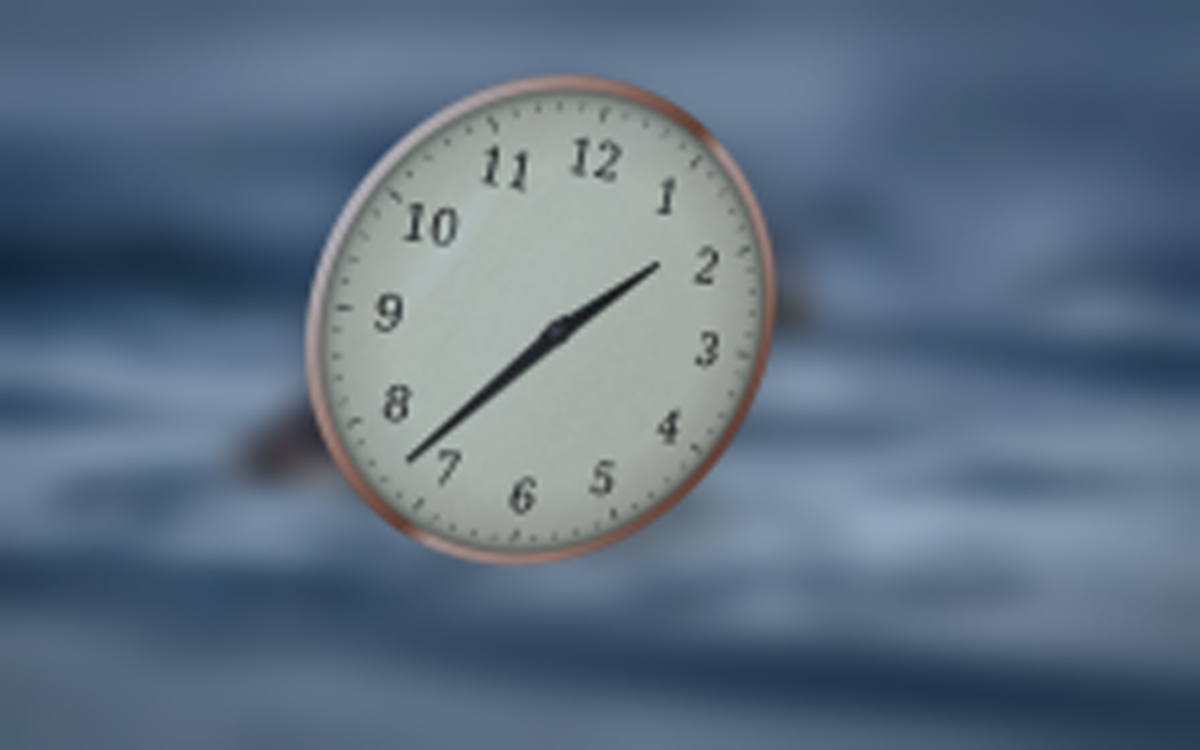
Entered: {"hour": 1, "minute": 37}
